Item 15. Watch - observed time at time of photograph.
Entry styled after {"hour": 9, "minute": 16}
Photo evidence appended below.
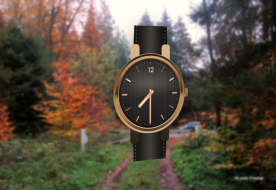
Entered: {"hour": 7, "minute": 30}
